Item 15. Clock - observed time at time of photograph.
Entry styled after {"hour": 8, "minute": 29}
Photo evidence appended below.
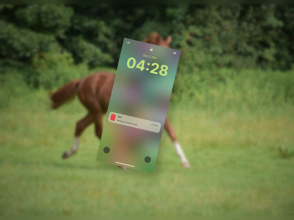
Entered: {"hour": 4, "minute": 28}
